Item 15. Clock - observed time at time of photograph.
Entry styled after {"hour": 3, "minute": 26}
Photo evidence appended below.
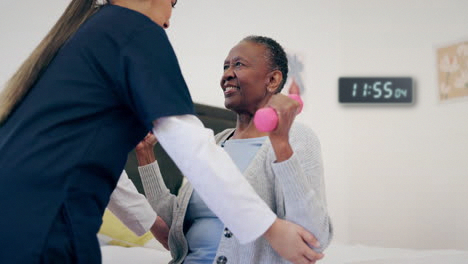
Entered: {"hour": 11, "minute": 55}
